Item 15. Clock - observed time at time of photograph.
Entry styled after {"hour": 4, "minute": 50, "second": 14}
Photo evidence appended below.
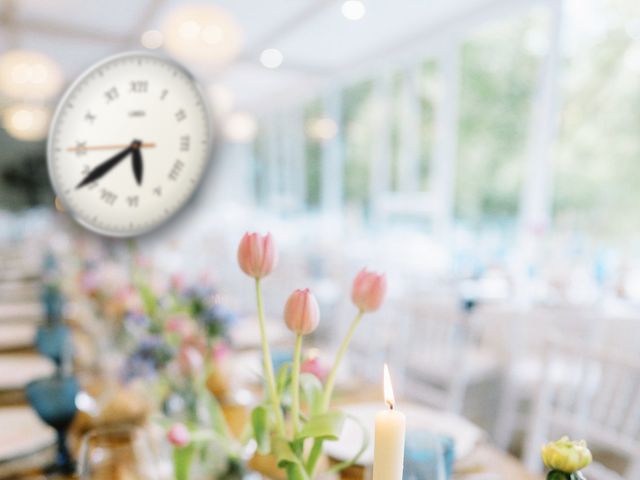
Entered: {"hour": 5, "minute": 39, "second": 45}
